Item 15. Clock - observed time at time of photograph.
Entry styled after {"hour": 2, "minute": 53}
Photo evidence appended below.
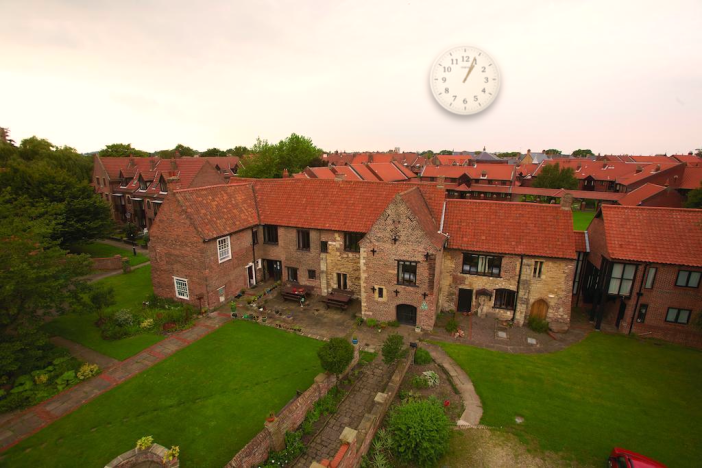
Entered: {"hour": 1, "minute": 4}
